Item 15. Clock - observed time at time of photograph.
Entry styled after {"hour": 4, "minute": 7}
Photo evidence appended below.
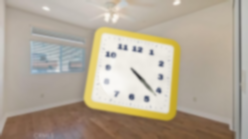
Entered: {"hour": 4, "minute": 22}
